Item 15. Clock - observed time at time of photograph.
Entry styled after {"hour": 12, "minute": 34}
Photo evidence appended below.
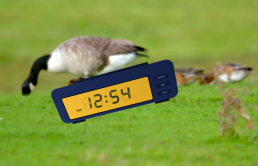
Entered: {"hour": 12, "minute": 54}
